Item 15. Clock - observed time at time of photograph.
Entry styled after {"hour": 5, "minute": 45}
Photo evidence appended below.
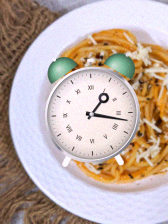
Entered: {"hour": 1, "minute": 17}
